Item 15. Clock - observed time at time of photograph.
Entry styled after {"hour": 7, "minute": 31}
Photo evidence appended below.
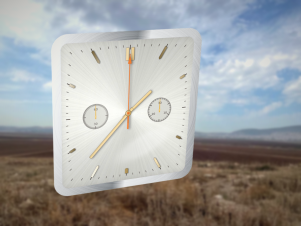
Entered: {"hour": 1, "minute": 37}
